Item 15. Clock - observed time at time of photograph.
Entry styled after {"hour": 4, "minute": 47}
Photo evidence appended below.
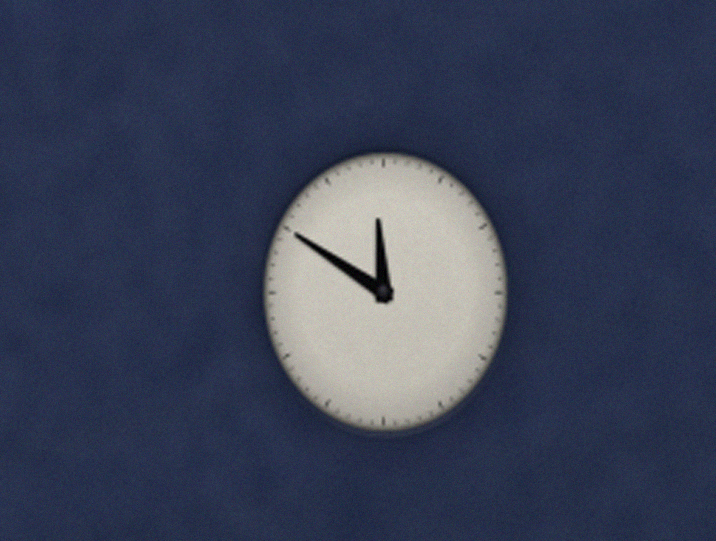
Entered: {"hour": 11, "minute": 50}
